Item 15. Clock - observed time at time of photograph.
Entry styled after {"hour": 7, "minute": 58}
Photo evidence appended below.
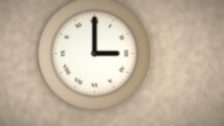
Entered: {"hour": 3, "minute": 0}
